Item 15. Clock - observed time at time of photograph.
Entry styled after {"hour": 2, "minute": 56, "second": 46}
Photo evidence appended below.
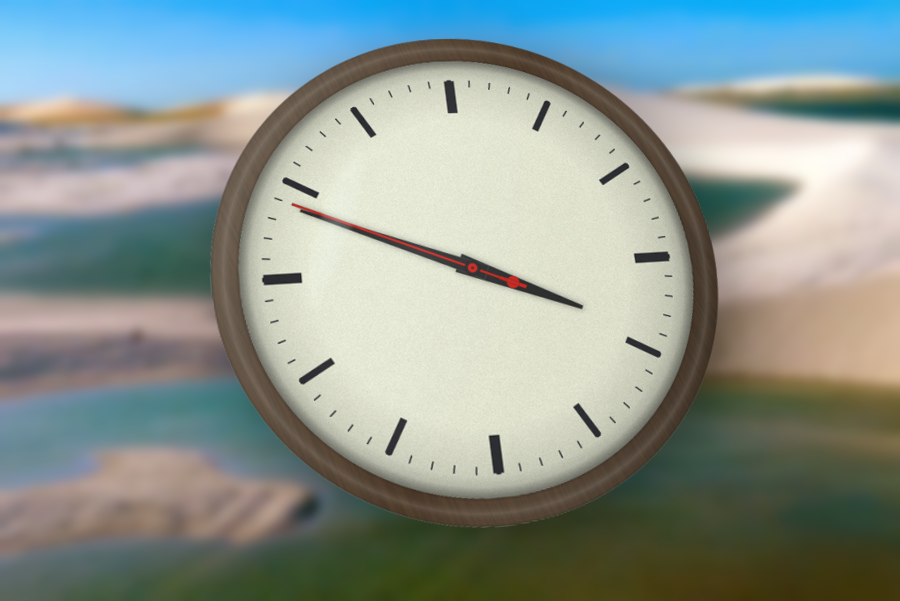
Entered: {"hour": 3, "minute": 48, "second": 49}
